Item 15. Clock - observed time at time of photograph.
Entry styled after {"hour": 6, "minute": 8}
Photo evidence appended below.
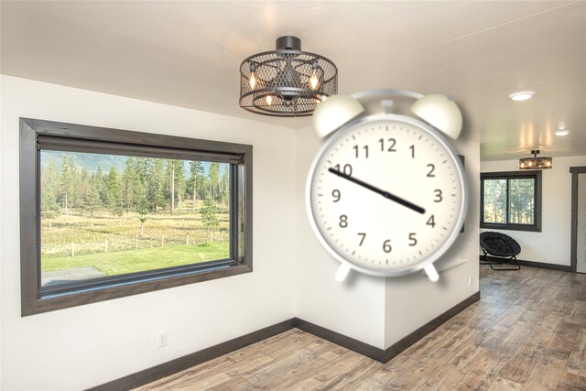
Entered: {"hour": 3, "minute": 49}
